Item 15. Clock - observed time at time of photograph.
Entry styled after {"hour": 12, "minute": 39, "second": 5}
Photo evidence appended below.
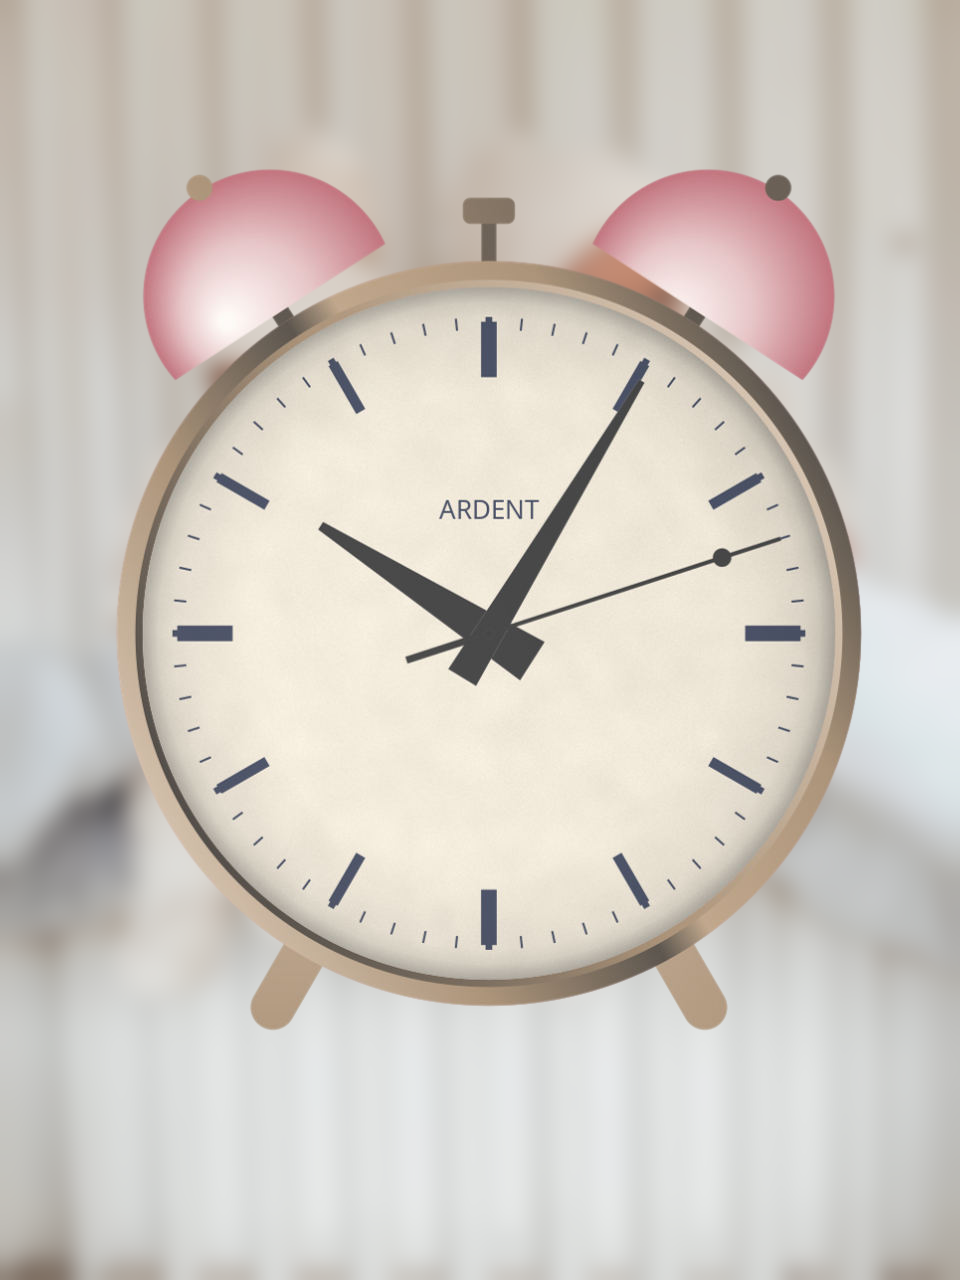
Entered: {"hour": 10, "minute": 5, "second": 12}
